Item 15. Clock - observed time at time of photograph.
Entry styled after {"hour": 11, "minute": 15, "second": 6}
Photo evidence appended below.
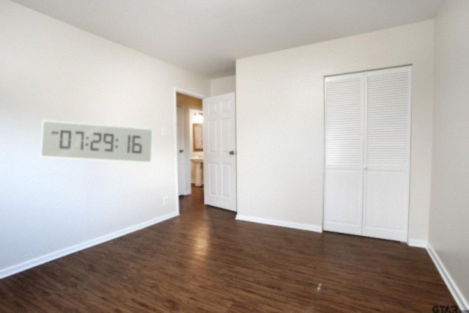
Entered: {"hour": 7, "minute": 29, "second": 16}
